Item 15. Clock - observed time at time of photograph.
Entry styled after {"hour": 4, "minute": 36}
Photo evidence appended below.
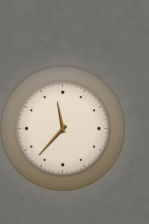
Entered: {"hour": 11, "minute": 37}
